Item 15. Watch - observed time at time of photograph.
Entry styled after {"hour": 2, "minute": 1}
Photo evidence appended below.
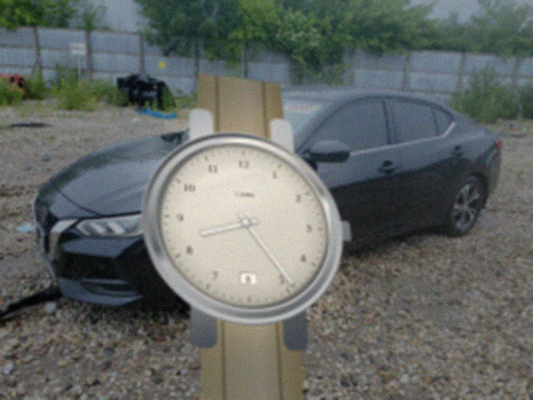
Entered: {"hour": 8, "minute": 24}
